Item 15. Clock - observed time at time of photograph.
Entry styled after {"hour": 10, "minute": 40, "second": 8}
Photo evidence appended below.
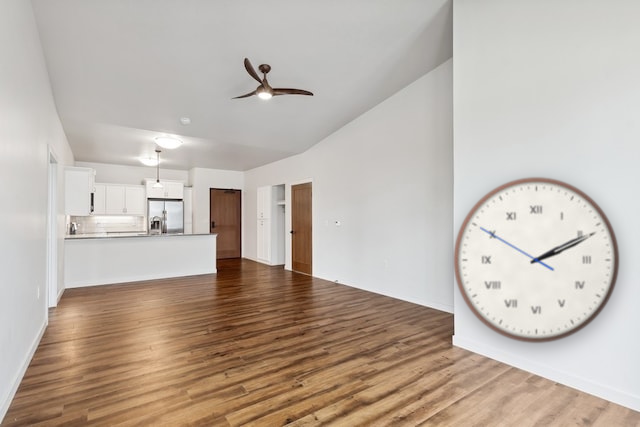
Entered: {"hour": 2, "minute": 10, "second": 50}
